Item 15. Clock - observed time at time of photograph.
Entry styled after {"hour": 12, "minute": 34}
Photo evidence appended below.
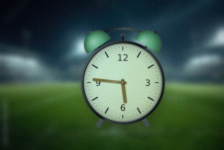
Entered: {"hour": 5, "minute": 46}
